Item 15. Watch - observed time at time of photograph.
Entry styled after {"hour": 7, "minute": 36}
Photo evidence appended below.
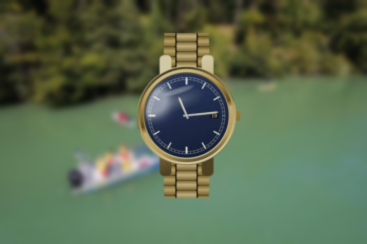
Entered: {"hour": 11, "minute": 14}
